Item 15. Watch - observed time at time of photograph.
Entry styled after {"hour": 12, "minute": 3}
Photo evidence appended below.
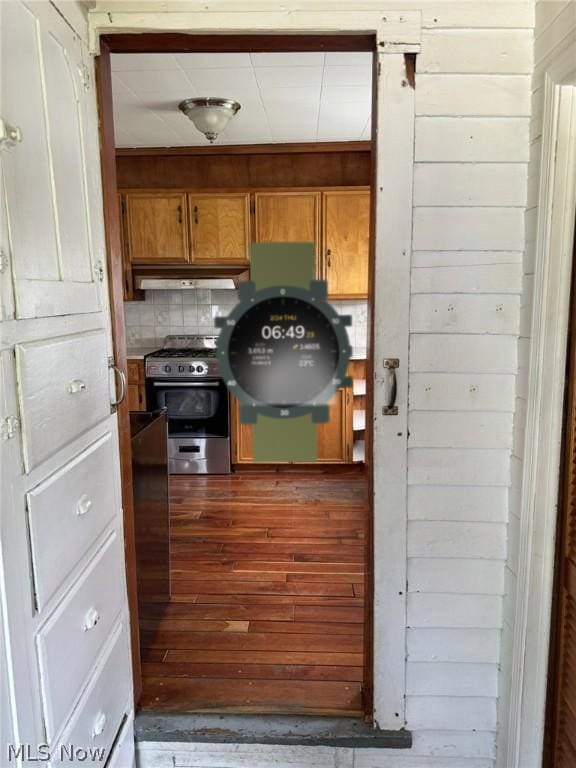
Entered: {"hour": 6, "minute": 49}
